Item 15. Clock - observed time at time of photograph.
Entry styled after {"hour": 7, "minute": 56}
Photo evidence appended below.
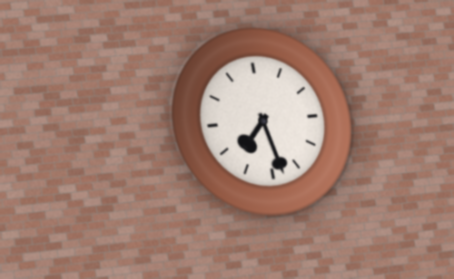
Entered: {"hour": 7, "minute": 28}
